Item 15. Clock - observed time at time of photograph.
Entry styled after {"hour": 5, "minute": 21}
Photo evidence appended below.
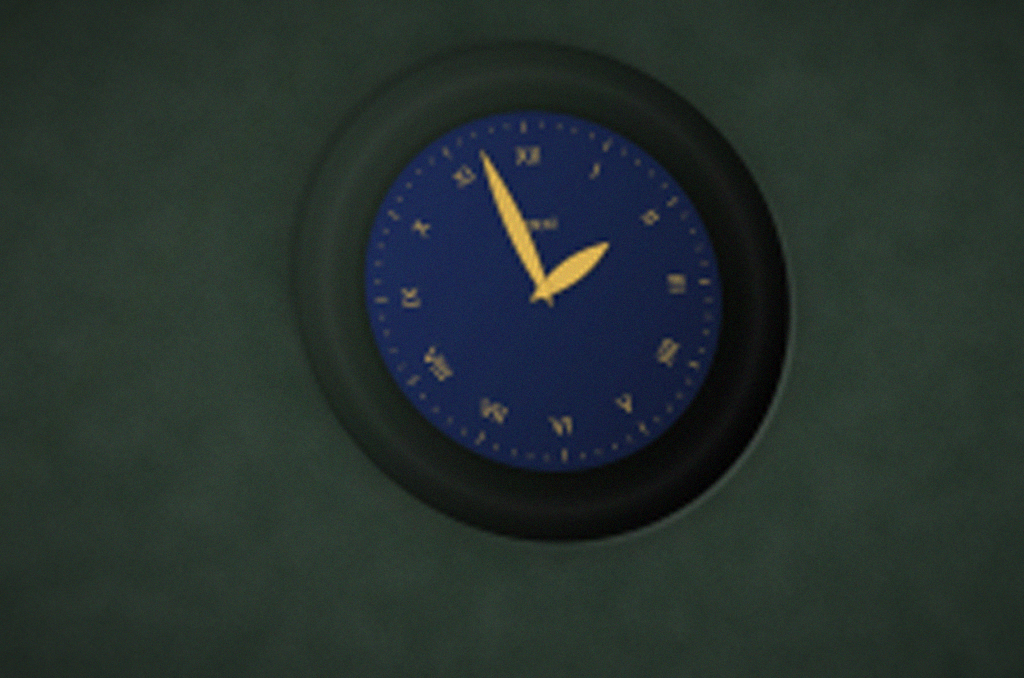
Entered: {"hour": 1, "minute": 57}
